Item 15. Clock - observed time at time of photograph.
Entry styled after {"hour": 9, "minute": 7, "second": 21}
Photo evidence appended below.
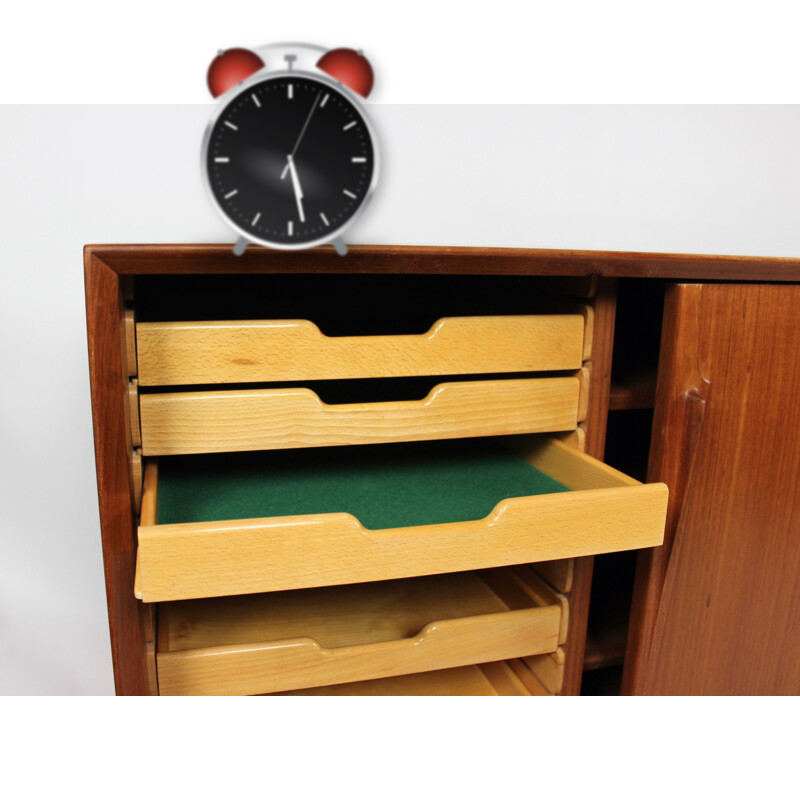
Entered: {"hour": 5, "minute": 28, "second": 4}
